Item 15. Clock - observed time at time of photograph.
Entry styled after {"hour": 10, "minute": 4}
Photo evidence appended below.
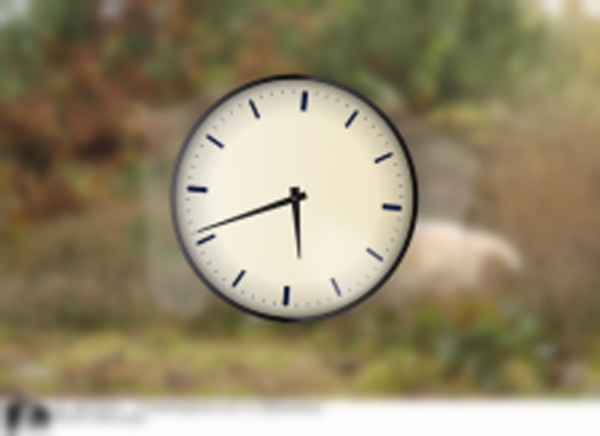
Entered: {"hour": 5, "minute": 41}
